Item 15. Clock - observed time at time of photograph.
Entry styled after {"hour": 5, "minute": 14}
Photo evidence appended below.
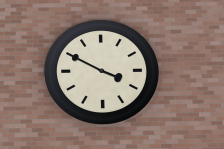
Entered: {"hour": 3, "minute": 50}
